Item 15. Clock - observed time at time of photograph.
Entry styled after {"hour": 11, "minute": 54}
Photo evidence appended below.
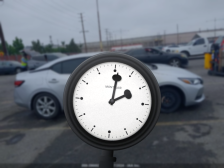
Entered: {"hour": 2, "minute": 1}
